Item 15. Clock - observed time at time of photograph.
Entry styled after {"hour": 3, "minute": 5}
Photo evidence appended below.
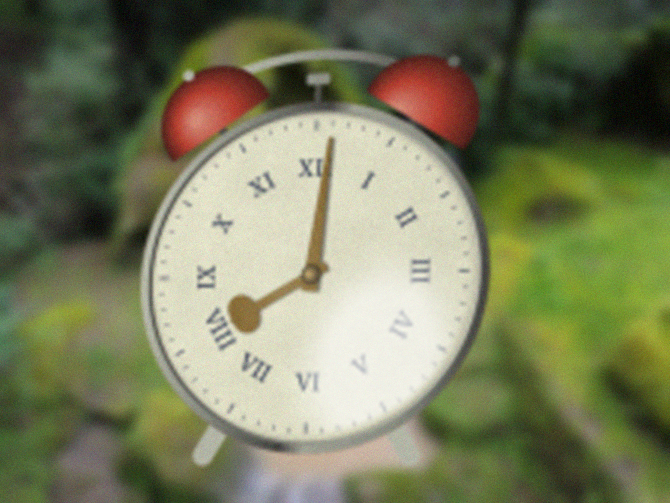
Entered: {"hour": 8, "minute": 1}
